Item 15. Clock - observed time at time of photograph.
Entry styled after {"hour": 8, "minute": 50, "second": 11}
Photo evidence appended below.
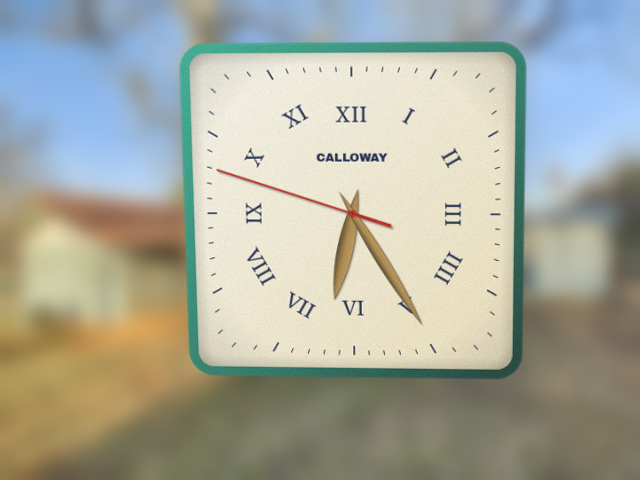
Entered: {"hour": 6, "minute": 24, "second": 48}
